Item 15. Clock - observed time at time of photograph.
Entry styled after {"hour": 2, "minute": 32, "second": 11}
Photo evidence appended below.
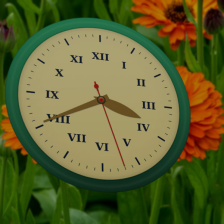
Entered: {"hour": 3, "minute": 40, "second": 27}
